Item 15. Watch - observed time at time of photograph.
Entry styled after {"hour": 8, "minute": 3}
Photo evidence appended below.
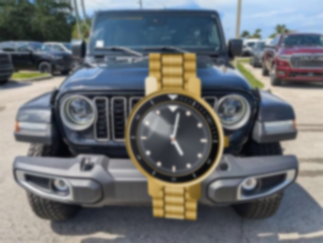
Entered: {"hour": 5, "minute": 2}
